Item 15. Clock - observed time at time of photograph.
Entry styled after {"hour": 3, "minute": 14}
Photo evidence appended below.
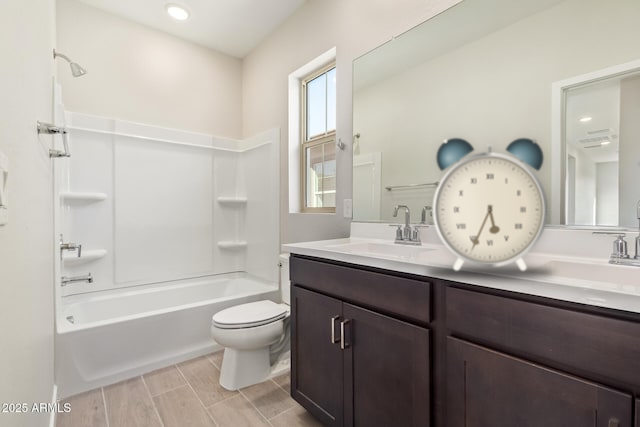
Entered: {"hour": 5, "minute": 34}
